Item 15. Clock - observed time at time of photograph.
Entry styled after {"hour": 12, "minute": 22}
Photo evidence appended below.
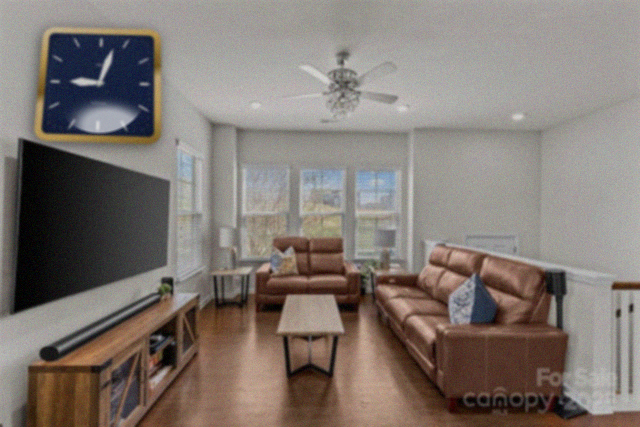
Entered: {"hour": 9, "minute": 3}
